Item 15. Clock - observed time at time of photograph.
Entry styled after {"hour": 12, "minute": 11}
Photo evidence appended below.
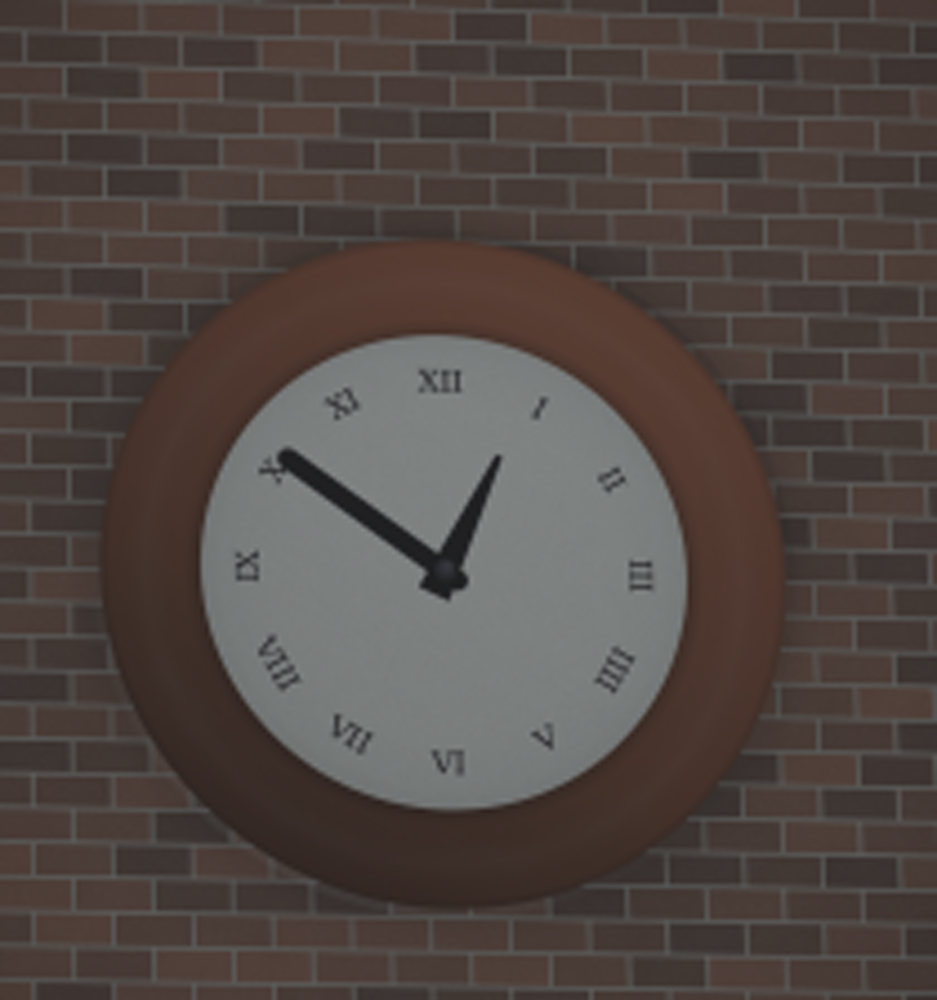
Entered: {"hour": 12, "minute": 51}
